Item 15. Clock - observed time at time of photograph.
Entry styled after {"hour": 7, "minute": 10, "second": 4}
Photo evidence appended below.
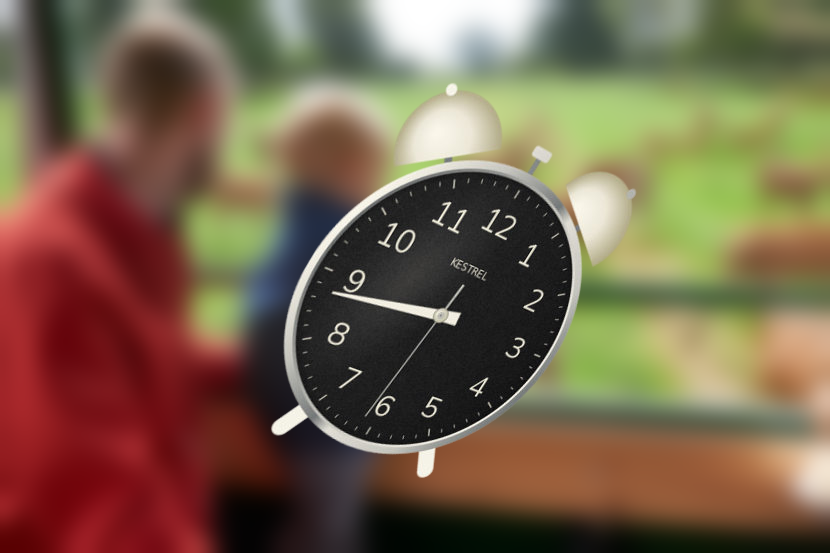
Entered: {"hour": 8, "minute": 43, "second": 31}
